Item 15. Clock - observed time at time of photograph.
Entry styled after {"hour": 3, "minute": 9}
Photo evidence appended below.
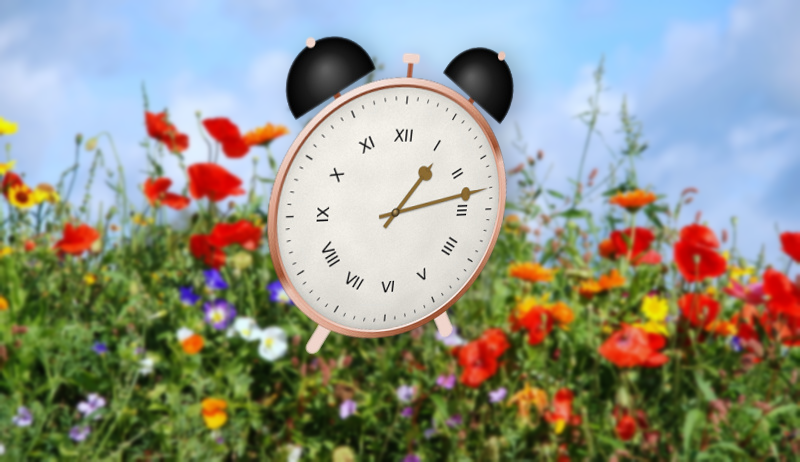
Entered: {"hour": 1, "minute": 13}
